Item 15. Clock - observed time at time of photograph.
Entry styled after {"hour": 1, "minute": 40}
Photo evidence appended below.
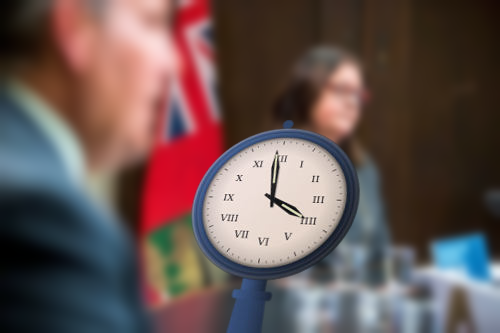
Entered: {"hour": 3, "minute": 59}
